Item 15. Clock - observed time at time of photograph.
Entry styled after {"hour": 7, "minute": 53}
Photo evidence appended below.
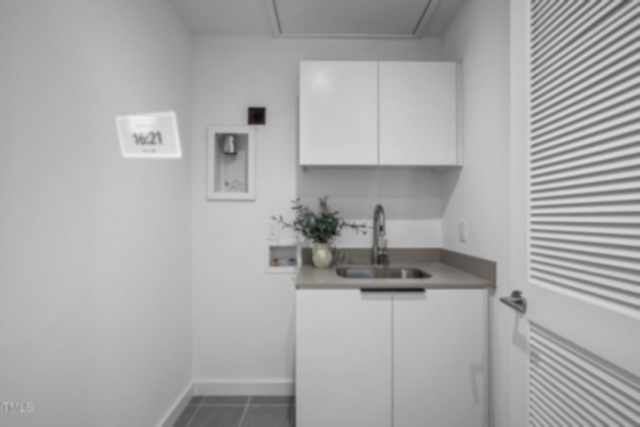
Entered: {"hour": 16, "minute": 21}
